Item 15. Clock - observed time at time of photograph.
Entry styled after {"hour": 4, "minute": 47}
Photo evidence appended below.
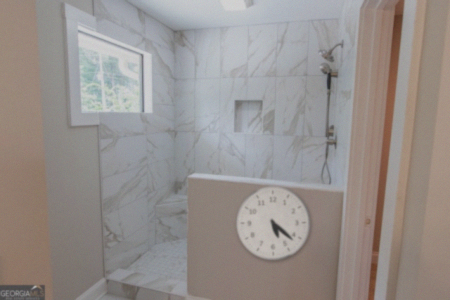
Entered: {"hour": 5, "minute": 22}
